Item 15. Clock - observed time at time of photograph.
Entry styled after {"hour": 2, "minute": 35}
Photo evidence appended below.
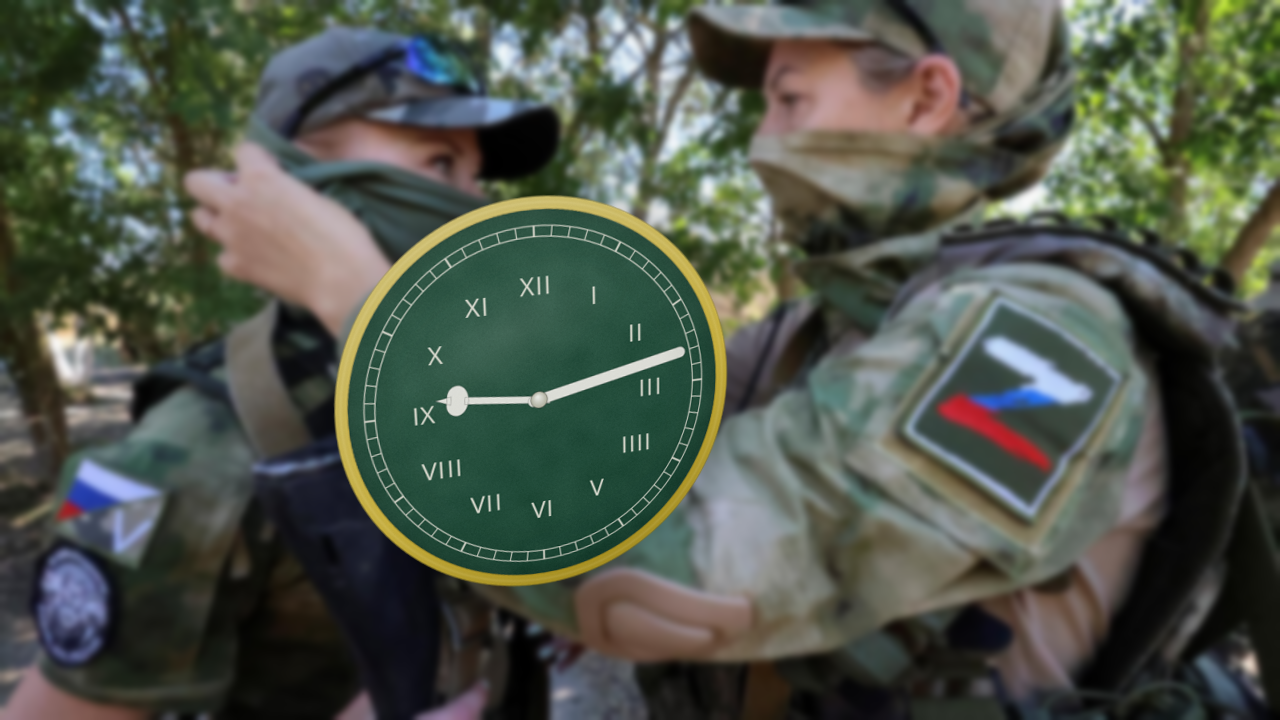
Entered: {"hour": 9, "minute": 13}
